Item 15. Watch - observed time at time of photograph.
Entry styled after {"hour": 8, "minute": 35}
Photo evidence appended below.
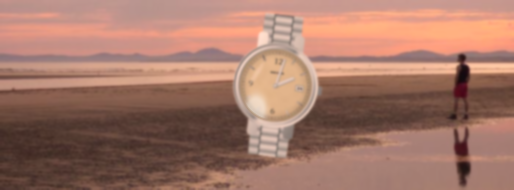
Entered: {"hour": 2, "minute": 2}
